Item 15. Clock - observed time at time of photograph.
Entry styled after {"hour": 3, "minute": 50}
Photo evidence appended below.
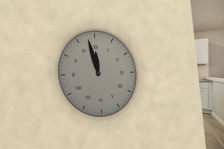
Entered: {"hour": 11, "minute": 58}
